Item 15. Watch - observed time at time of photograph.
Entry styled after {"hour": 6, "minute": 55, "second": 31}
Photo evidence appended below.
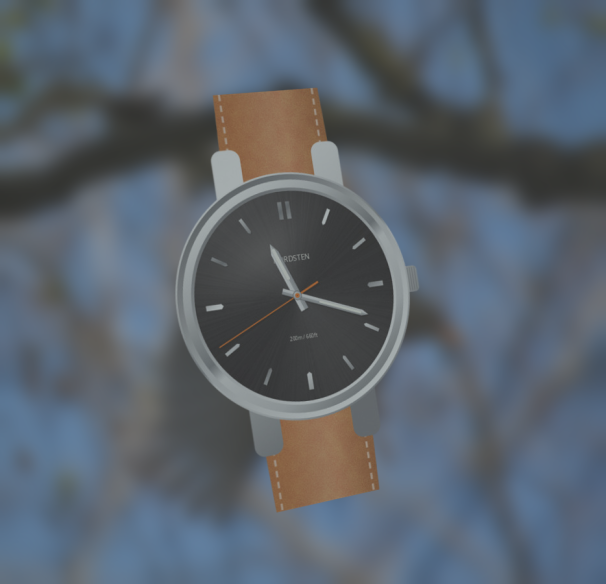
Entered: {"hour": 11, "minute": 18, "second": 41}
